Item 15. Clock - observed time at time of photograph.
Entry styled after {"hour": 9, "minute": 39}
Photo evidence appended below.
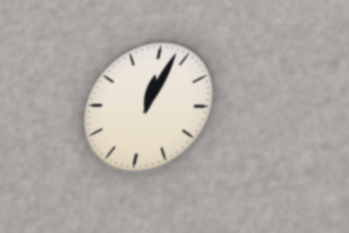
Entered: {"hour": 12, "minute": 3}
